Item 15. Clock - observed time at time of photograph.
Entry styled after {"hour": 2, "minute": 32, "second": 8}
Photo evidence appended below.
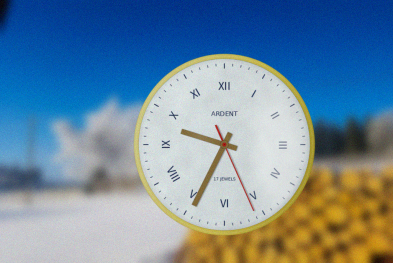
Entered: {"hour": 9, "minute": 34, "second": 26}
